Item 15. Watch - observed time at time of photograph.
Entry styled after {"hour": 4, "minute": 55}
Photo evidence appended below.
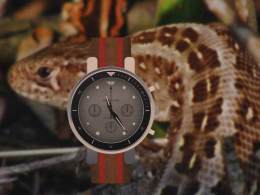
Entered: {"hour": 11, "minute": 24}
